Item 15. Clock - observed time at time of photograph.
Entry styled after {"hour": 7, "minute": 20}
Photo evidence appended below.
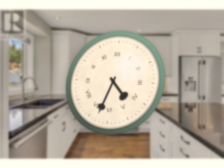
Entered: {"hour": 4, "minute": 33}
